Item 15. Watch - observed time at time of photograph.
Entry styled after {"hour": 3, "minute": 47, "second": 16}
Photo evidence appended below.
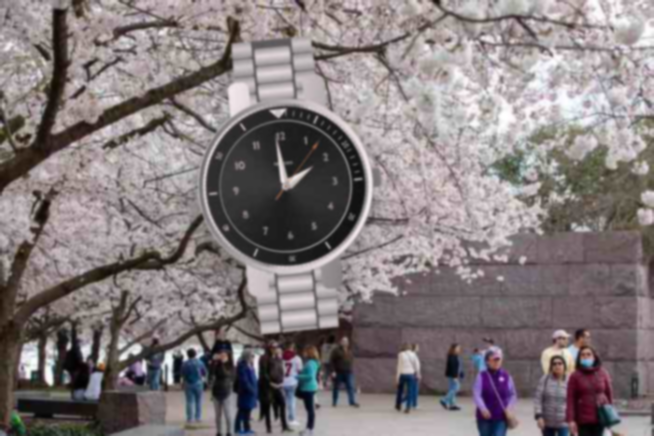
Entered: {"hour": 1, "minute": 59, "second": 7}
